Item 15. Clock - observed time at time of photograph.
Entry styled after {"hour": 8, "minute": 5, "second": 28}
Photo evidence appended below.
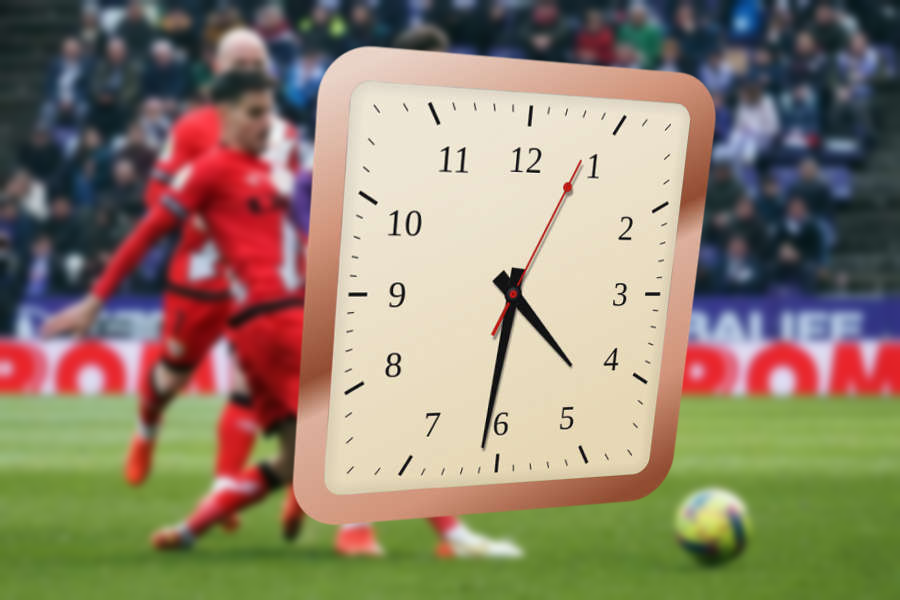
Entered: {"hour": 4, "minute": 31, "second": 4}
